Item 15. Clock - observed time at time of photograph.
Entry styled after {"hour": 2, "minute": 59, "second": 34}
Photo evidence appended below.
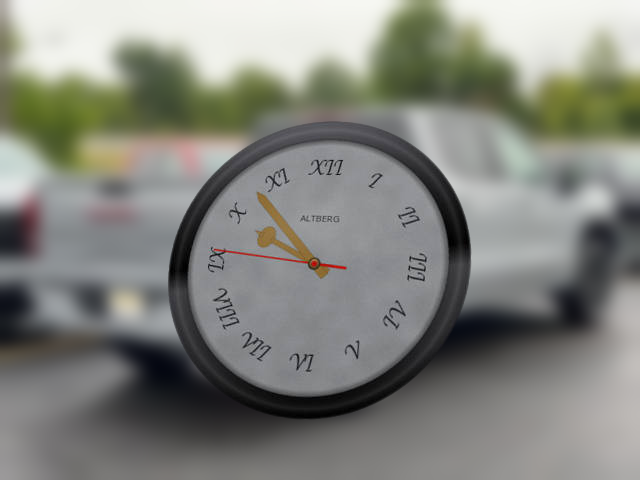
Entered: {"hour": 9, "minute": 52, "second": 46}
